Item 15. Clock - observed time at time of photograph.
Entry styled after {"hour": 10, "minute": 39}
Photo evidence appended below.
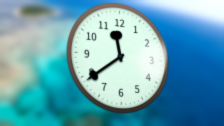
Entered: {"hour": 11, "minute": 39}
